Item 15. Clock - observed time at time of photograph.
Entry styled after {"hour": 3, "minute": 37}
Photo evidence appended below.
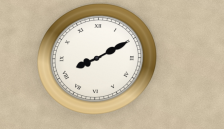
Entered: {"hour": 8, "minute": 10}
